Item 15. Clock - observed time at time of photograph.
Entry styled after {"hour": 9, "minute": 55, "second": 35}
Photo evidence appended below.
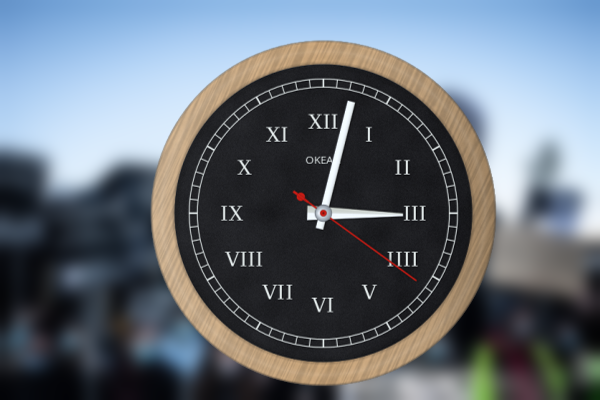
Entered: {"hour": 3, "minute": 2, "second": 21}
